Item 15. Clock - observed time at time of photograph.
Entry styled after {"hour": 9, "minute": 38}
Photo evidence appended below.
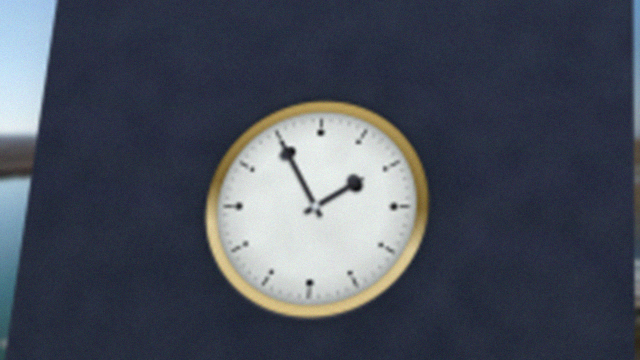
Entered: {"hour": 1, "minute": 55}
